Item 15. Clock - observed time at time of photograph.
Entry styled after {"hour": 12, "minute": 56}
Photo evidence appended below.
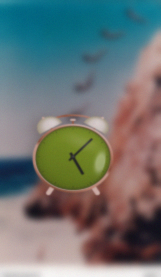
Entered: {"hour": 5, "minute": 7}
